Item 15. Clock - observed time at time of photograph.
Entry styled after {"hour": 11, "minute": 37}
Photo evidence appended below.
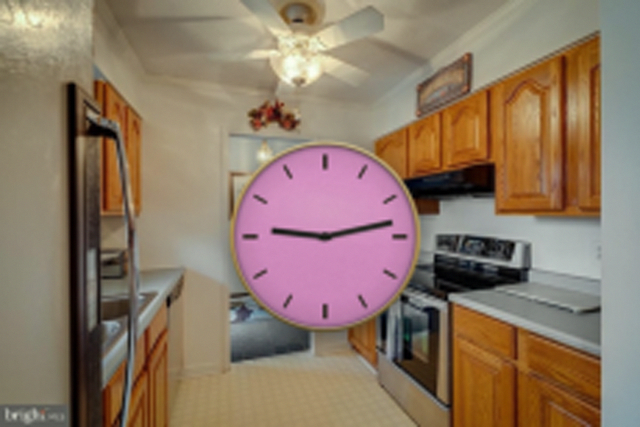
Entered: {"hour": 9, "minute": 13}
